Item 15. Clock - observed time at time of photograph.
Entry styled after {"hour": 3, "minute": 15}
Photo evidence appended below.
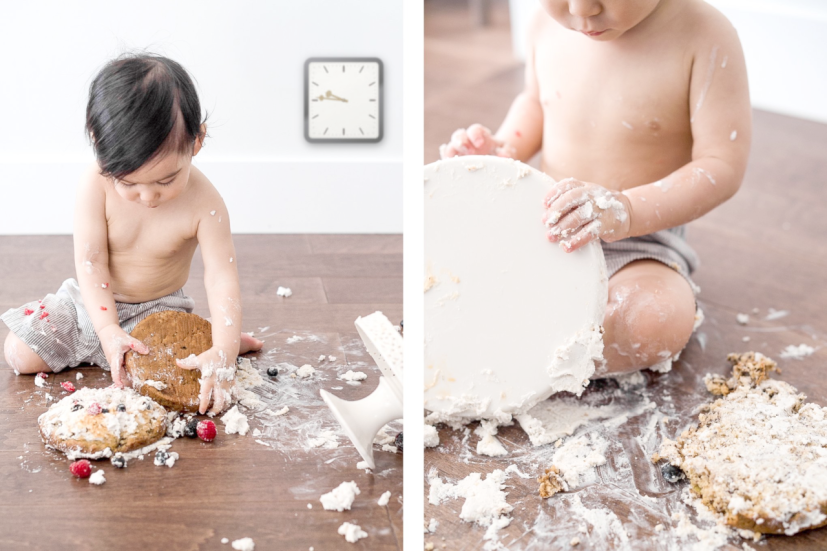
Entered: {"hour": 9, "minute": 46}
